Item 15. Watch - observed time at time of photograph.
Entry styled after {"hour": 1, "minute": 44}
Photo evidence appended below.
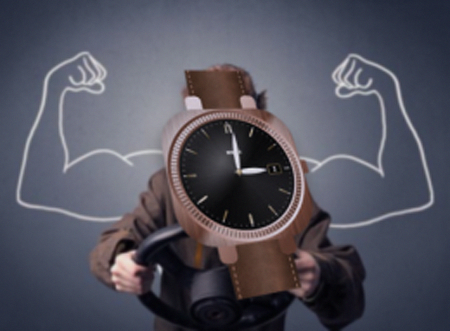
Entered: {"hour": 3, "minute": 1}
